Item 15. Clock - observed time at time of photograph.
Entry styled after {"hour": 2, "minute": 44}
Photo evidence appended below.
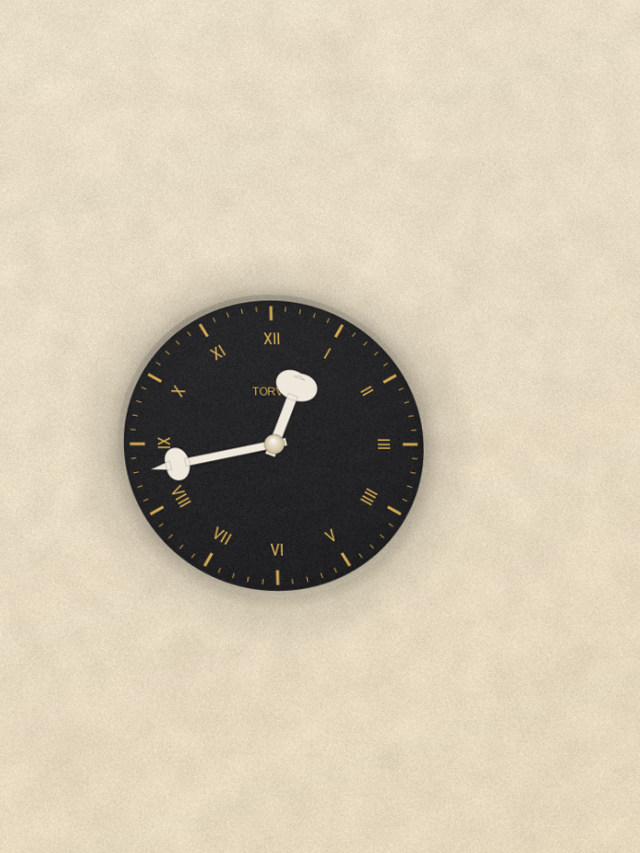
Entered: {"hour": 12, "minute": 43}
